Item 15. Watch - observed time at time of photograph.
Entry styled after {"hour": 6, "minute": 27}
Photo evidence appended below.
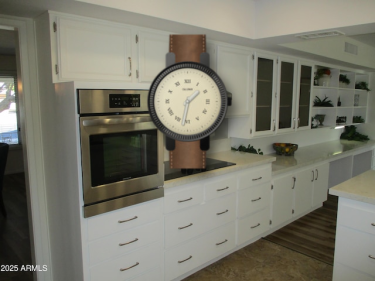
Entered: {"hour": 1, "minute": 32}
